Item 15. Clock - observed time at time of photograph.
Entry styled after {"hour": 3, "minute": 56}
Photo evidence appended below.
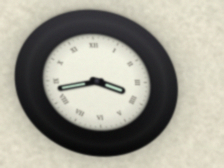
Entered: {"hour": 3, "minute": 43}
